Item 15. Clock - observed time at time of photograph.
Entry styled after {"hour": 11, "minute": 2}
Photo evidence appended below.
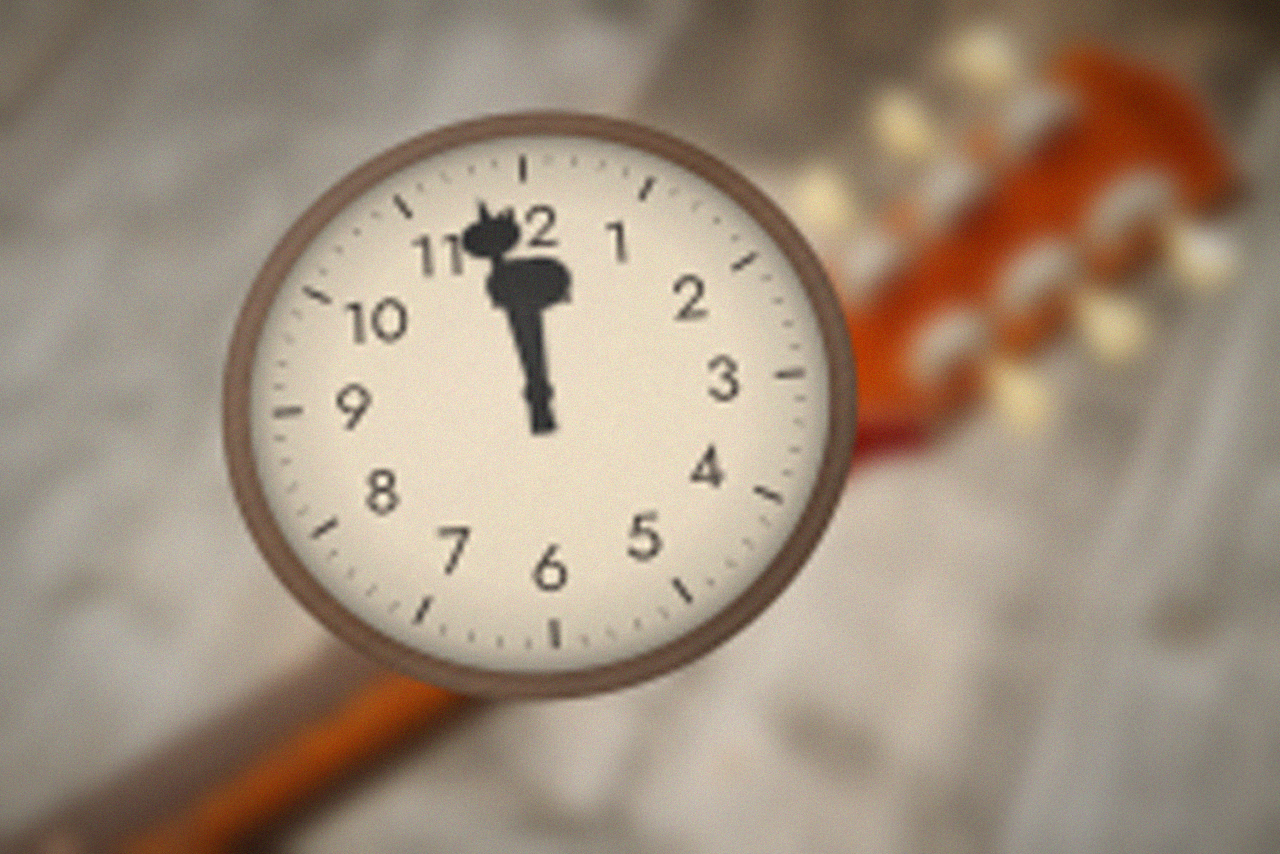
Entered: {"hour": 11, "minute": 58}
